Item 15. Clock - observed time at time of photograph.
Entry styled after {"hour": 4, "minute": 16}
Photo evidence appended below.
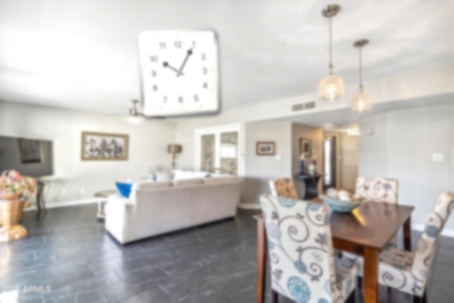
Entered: {"hour": 10, "minute": 5}
